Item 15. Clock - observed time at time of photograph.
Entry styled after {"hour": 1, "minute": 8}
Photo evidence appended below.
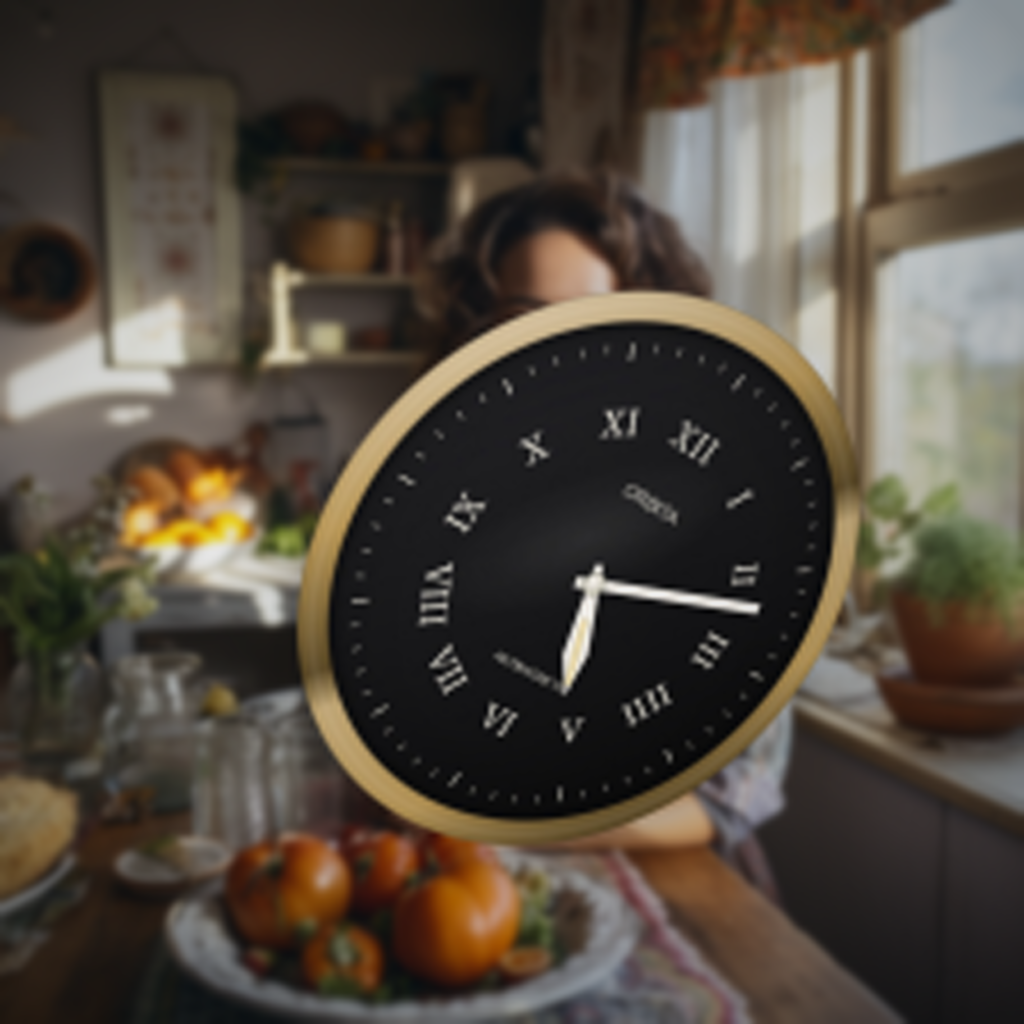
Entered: {"hour": 5, "minute": 12}
